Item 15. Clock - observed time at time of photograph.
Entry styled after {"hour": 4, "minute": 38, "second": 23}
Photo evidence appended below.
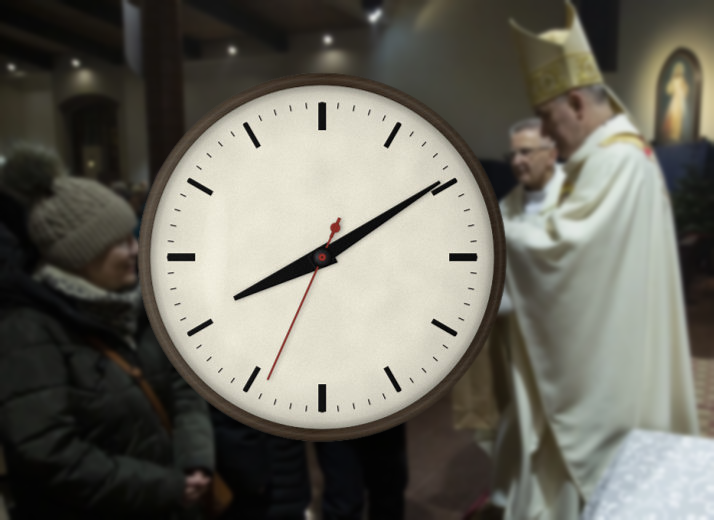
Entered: {"hour": 8, "minute": 9, "second": 34}
